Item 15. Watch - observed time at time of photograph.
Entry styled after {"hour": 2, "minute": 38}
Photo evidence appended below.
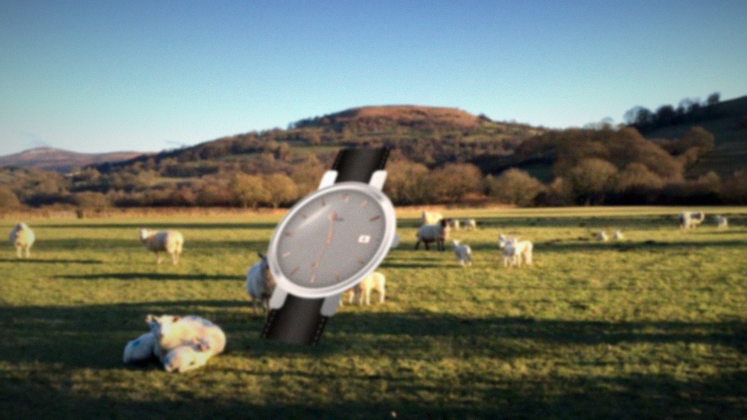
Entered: {"hour": 11, "minute": 31}
